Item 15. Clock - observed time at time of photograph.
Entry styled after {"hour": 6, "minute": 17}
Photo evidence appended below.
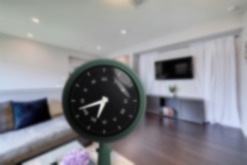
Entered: {"hour": 6, "minute": 42}
